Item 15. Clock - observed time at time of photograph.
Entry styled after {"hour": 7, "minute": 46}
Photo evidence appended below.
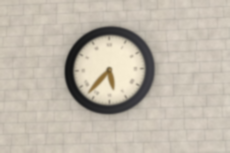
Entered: {"hour": 5, "minute": 37}
